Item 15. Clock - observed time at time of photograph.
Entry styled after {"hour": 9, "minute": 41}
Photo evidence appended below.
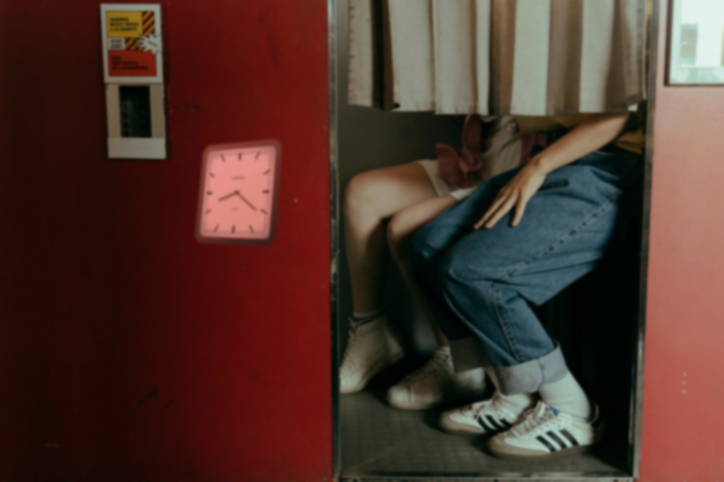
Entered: {"hour": 8, "minute": 21}
